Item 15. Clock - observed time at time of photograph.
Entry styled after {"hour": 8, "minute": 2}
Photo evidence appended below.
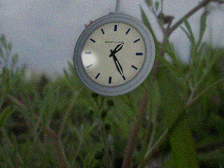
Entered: {"hour": 1, "minute": 25}
